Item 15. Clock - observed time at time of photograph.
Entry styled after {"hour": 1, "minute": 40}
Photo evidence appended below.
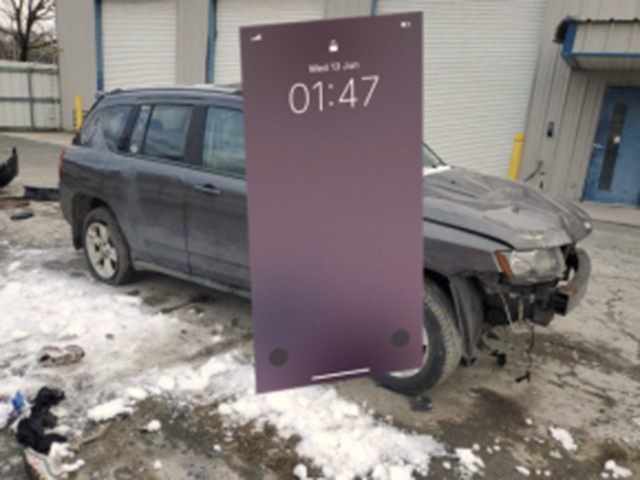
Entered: {"hour": 1, "minute": 47}
